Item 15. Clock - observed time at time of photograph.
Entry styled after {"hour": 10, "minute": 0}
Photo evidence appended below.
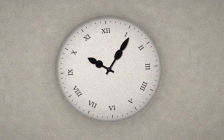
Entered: {"hour": 10, "minute": 6}
